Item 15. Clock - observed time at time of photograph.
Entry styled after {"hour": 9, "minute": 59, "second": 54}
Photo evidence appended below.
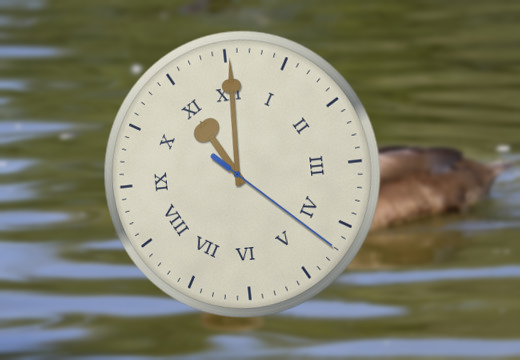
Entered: {"hour": 11, "minute": 0, "second": 22}
